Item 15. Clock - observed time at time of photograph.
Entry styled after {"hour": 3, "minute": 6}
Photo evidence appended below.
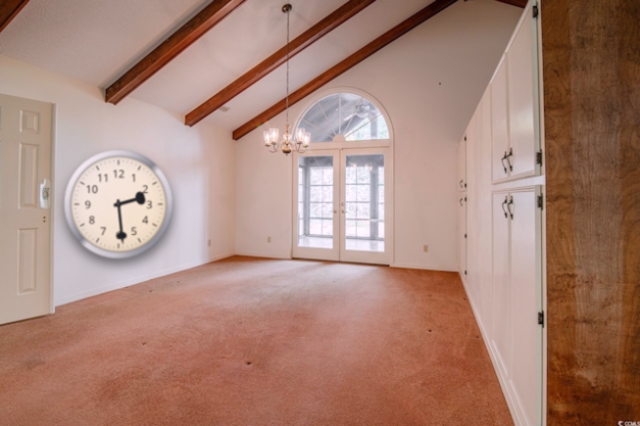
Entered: {"hour": 2, "minute": 29}
